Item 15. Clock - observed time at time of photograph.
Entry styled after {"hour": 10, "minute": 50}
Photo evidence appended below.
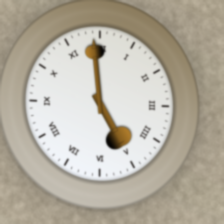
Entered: {"hour": 4, "minute": 59}
